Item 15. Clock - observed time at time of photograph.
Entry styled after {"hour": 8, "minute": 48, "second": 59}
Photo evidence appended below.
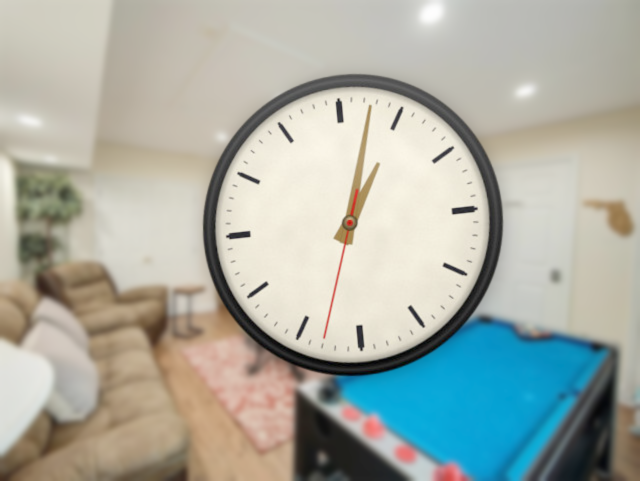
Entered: {"hour": 1, "minute": 2, "second": 33}
